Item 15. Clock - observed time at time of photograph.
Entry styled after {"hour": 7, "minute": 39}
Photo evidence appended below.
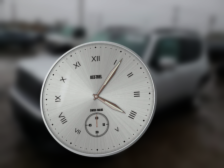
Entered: {"hour": 4, "minute": 6}
